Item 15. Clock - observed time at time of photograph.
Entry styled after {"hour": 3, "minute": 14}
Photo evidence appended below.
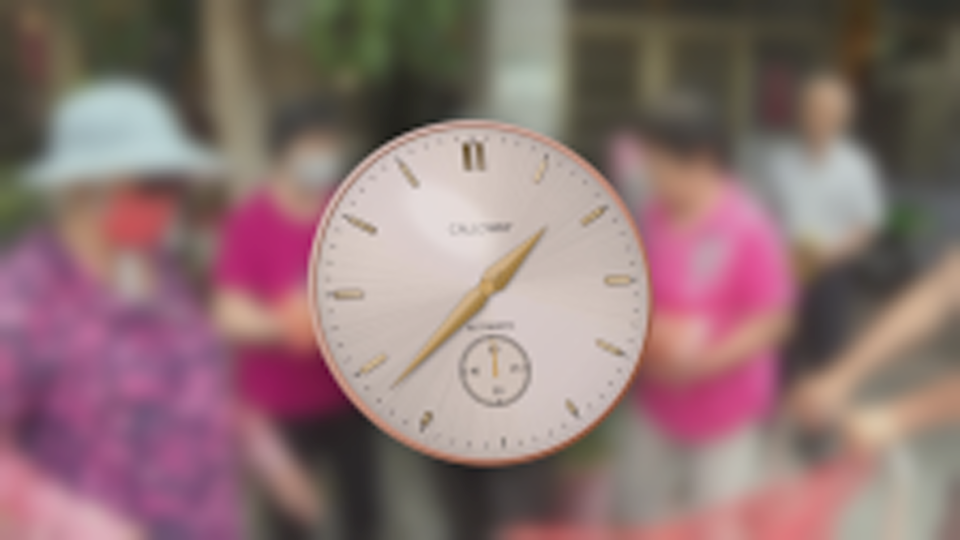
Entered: {"hour": 1, "minute": 38}
